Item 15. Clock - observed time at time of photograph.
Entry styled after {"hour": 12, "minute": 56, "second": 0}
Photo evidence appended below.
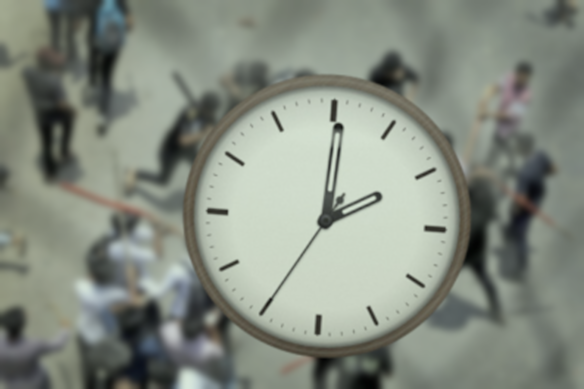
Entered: {"hour": 2, "minute": 0, "second": 35}
